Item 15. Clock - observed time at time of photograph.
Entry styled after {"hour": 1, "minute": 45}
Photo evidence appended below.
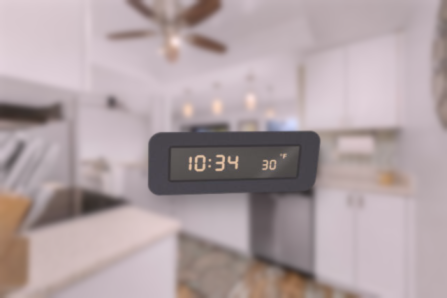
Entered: {"hour": 10, "minute": 34}
